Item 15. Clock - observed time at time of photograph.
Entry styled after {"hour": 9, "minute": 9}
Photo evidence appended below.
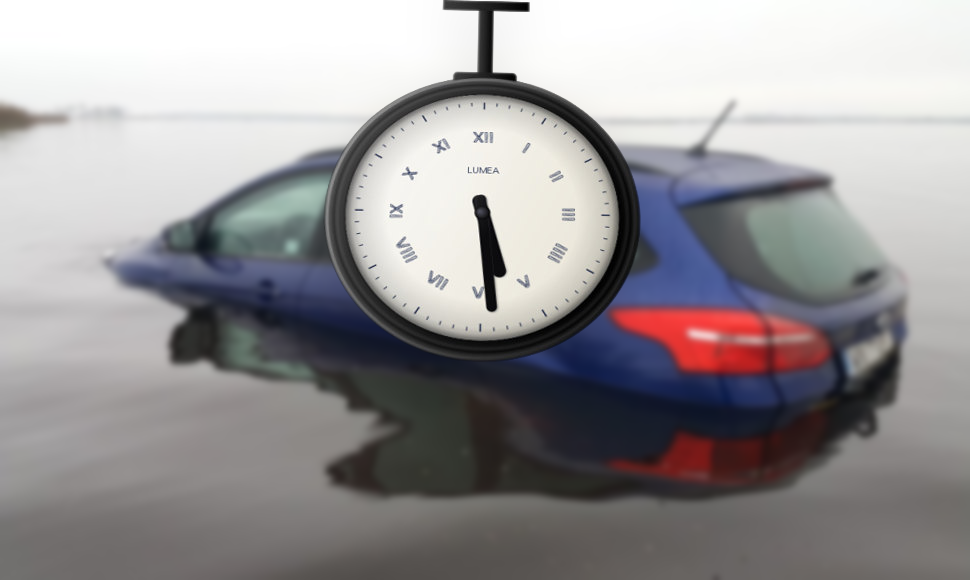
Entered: {"hour": 5, "minute": 29}
